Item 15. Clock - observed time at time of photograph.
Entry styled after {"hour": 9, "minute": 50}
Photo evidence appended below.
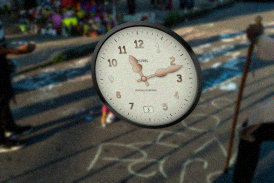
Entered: {"hour": 11, "minute": 12}
